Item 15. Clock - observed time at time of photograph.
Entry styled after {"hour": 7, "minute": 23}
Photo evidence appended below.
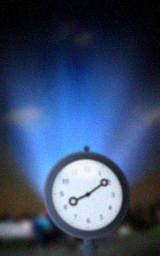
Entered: {"hour": 8, "minute": 9}
